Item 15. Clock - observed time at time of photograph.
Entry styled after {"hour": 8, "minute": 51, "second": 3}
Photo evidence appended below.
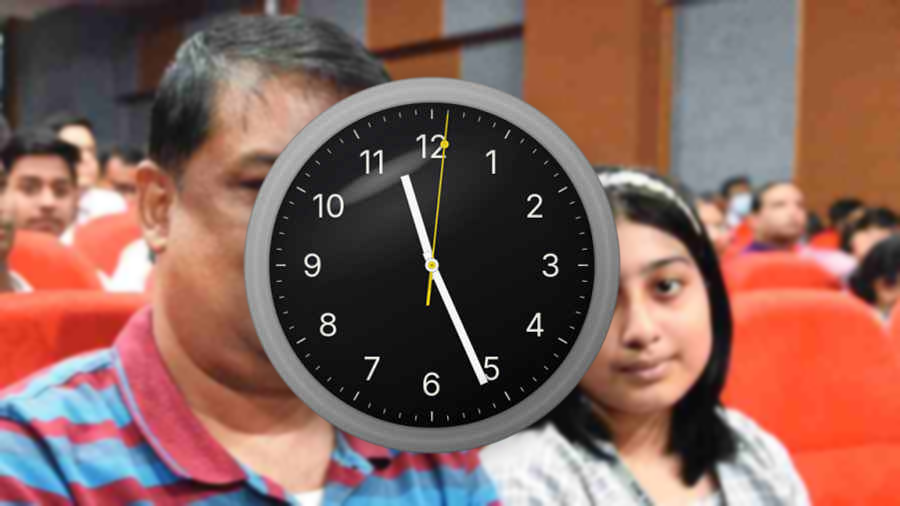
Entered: {"hour": 11, "minute": 26, "second": 1}
